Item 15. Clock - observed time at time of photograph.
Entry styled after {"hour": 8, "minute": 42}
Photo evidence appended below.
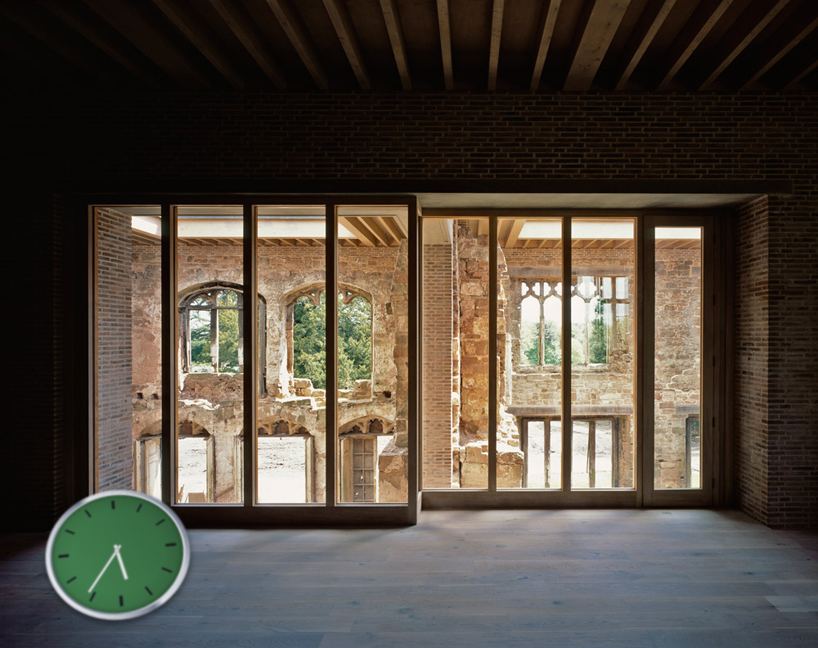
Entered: {"hour": 5, "minute": 36}
